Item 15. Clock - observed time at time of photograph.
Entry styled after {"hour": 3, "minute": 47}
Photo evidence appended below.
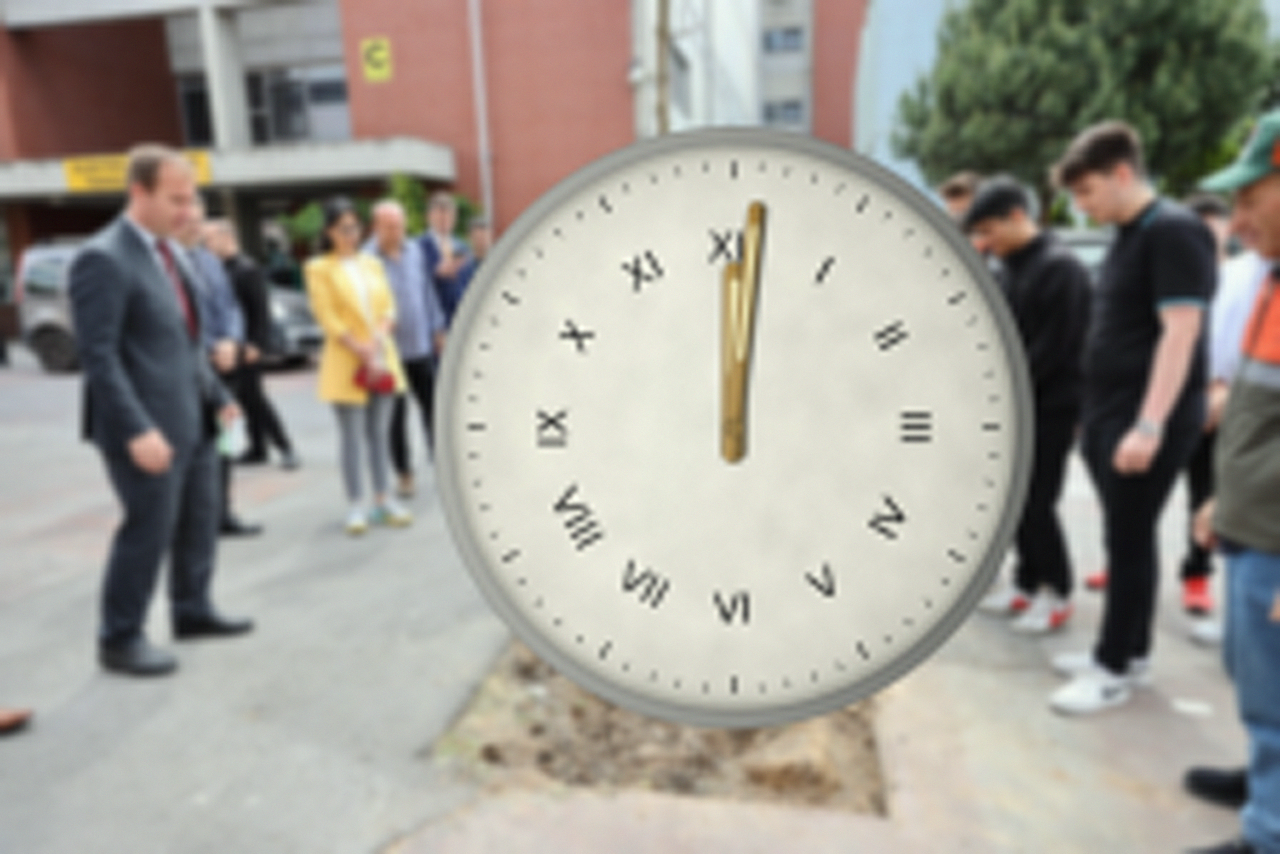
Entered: {"hour": 12, "minute": 1}
